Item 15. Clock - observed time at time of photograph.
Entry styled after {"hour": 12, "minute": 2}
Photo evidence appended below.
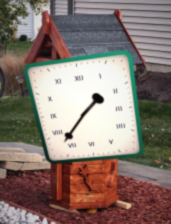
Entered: {"hour": 1, "minute": 37}
